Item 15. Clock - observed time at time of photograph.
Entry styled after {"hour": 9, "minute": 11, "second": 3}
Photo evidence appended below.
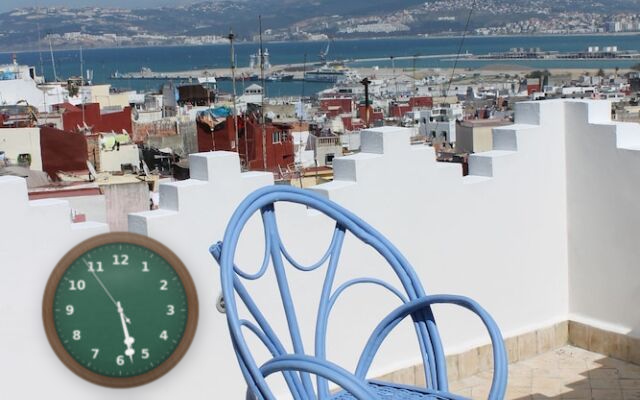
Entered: {"hour": 5, "minute": 27, "second": 54}
